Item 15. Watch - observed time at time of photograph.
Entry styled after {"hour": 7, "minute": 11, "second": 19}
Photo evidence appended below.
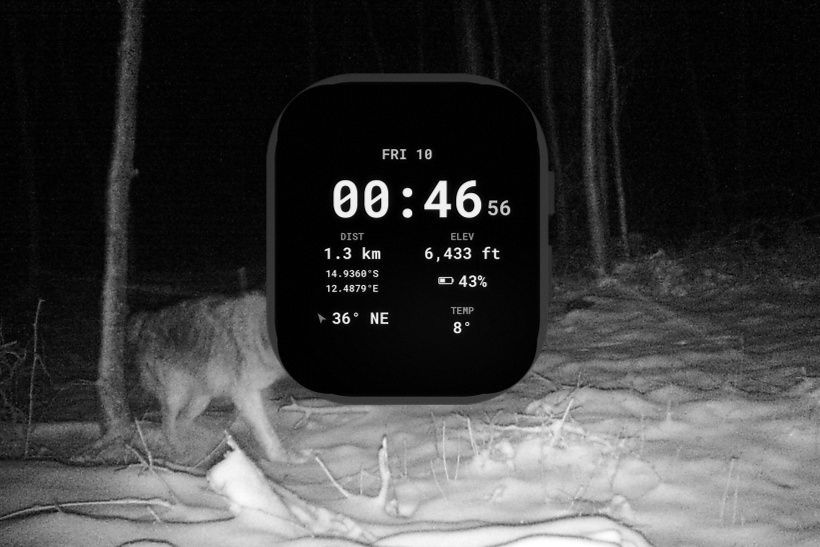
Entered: {"hour": 0, "minute": 46, "second": 56}
